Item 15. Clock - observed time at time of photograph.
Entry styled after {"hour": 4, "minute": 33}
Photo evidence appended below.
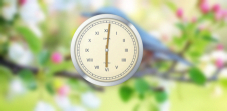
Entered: {"hour": 6, "minute": 1}
